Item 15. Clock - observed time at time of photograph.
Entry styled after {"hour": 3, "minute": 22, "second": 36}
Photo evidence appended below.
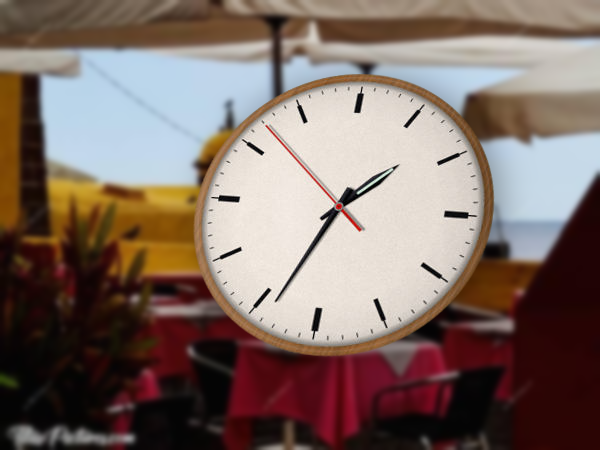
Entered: {"hour": 1, "minute": 33, "second": 52}
